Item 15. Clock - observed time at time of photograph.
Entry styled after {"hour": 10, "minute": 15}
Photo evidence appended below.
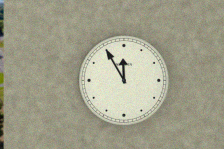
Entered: {"hour": 11, "minute": 55}
